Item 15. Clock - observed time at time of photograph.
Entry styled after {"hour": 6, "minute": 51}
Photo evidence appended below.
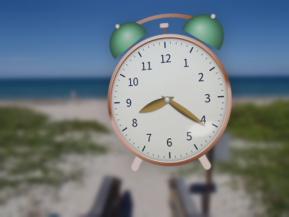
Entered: {"hour": 8, "minute": 21}
